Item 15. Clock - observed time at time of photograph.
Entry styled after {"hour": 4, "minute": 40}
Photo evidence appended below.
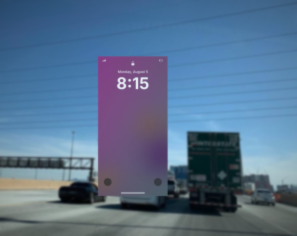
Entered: {"hour": 8, "minute": 15}
